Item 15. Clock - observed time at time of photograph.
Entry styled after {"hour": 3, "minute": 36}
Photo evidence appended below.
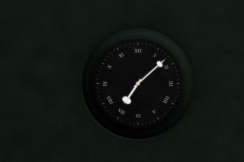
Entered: {"hour": 7, "minute": 8}
